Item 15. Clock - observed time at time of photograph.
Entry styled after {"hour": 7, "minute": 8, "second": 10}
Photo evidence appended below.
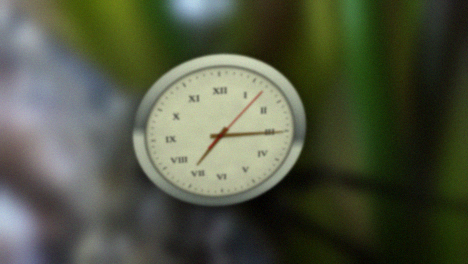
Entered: {"hour": 7, "minute": 15, "second": 7}
